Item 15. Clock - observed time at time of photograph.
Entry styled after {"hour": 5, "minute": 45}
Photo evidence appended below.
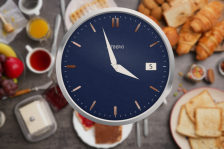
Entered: {"hour": 3, "minute": 57}
